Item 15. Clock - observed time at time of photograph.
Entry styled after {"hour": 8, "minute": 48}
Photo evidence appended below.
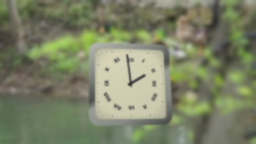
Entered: {"hour": 1, "minute": 59}
